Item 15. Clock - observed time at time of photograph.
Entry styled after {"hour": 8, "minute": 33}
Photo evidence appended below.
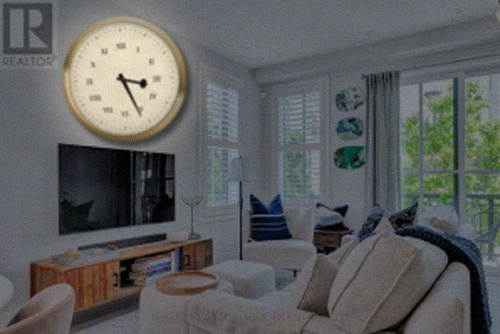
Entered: {"hour": 3, "minute": 26}
